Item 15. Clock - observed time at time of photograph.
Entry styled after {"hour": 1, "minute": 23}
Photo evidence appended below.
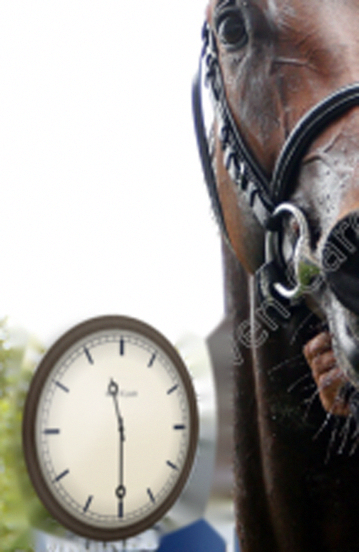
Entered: {"hour": 11, "minute": 30}
